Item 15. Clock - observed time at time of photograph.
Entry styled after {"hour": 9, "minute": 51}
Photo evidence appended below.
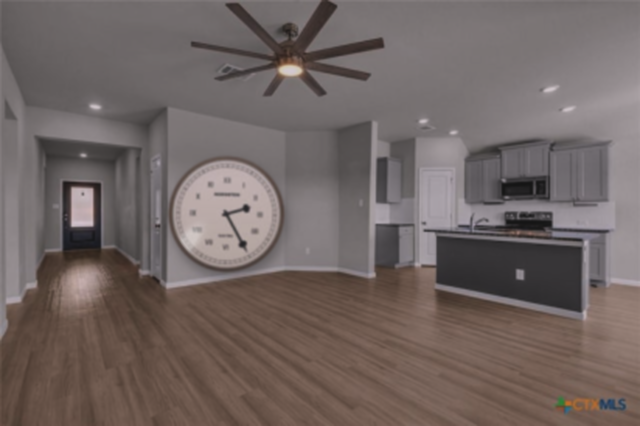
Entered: {"hour": 2, "minute": 25}
